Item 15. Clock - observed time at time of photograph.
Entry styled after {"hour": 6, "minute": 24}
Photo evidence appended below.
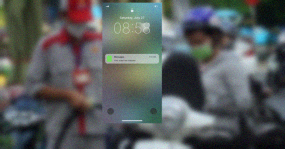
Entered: {"hour": 8, "minute": 58}
